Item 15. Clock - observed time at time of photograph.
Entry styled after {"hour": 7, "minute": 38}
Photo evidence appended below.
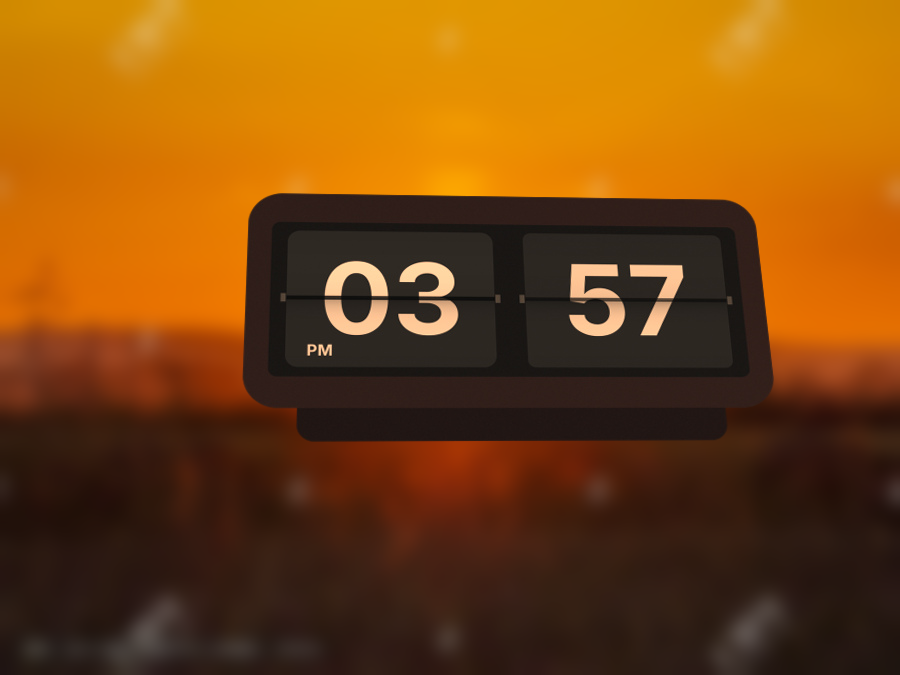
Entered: {"hour": 3, "minute": 57}
